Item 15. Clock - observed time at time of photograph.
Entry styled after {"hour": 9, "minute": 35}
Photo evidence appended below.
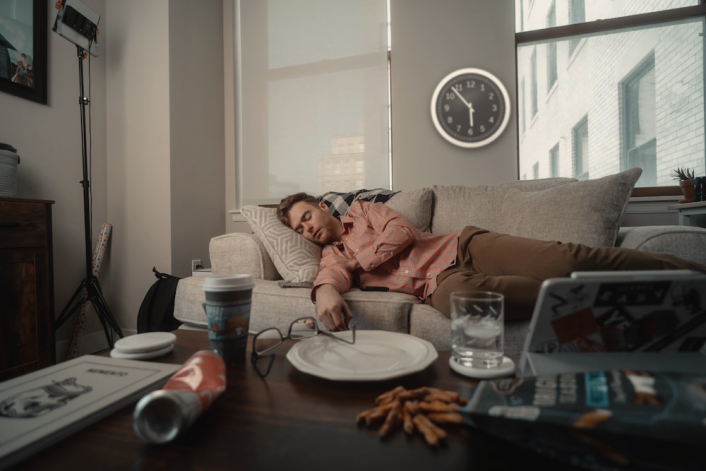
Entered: {"hour": 5, "minute": 53}
